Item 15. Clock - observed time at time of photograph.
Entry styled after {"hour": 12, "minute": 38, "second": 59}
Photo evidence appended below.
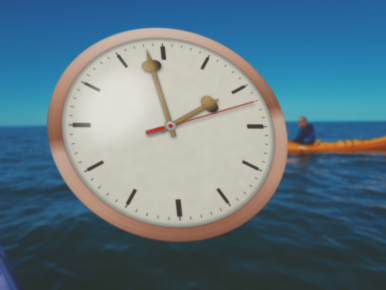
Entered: {"hour": 1, "minute": 58, "second": 12}
